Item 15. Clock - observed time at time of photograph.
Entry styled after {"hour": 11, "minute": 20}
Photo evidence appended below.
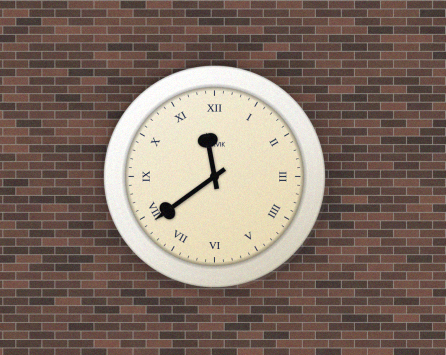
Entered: {"hour": 11, "minute": 39}
